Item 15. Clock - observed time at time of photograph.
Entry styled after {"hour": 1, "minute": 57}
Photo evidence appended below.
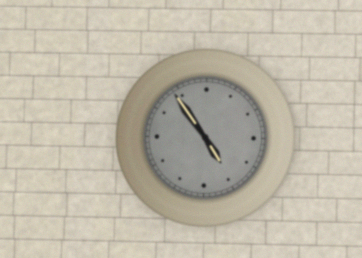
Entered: {"hour": 4, "minute": 54}
